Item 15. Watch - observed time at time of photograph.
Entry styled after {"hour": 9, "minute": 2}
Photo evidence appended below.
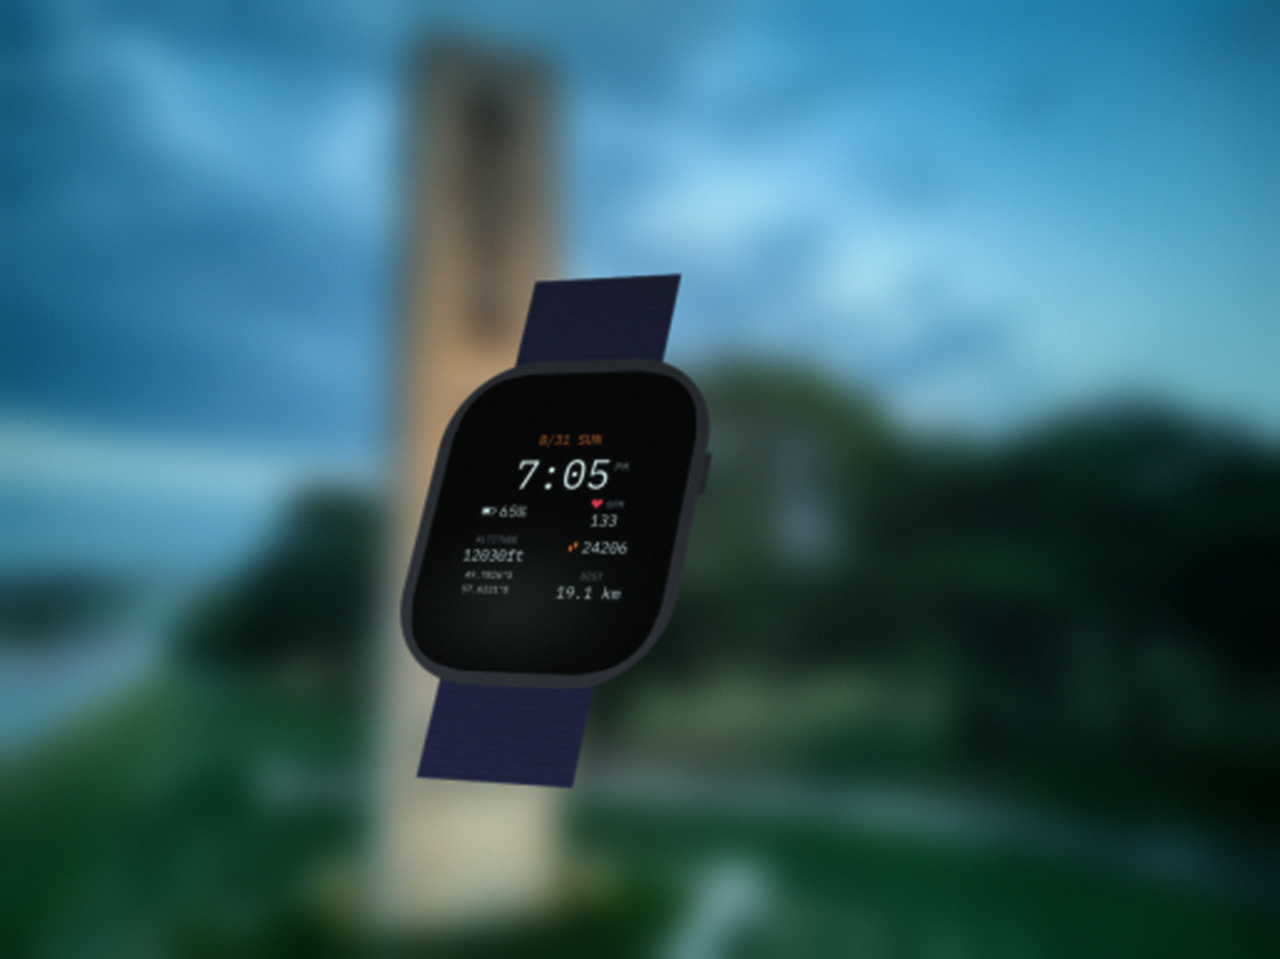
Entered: {"hour": 7, "minute": 5}
